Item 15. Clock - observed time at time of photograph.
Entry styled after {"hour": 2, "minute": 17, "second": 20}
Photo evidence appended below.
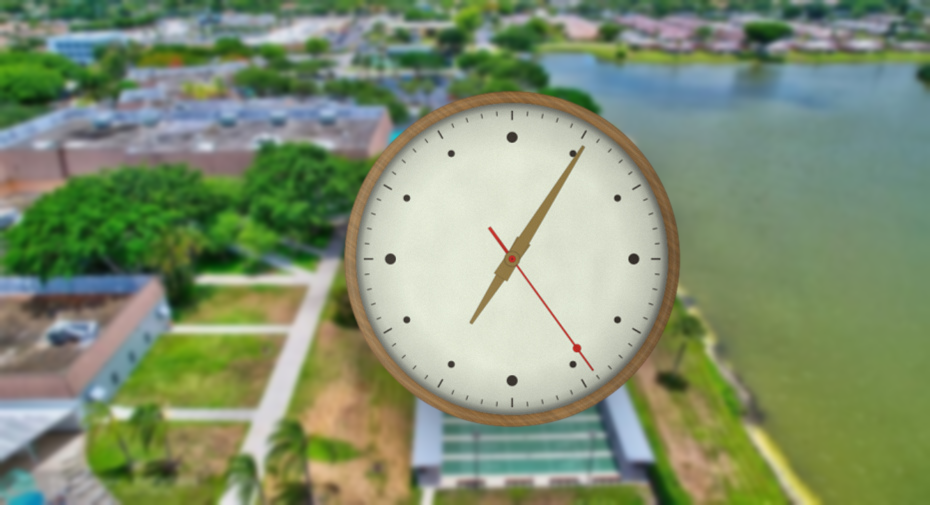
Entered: {"hour": 7, "minute": 5, "second": 24}
